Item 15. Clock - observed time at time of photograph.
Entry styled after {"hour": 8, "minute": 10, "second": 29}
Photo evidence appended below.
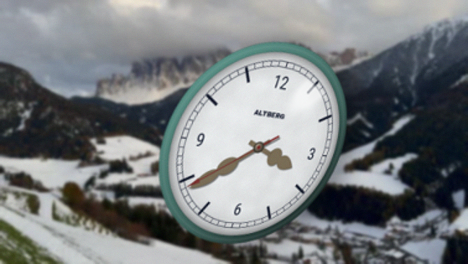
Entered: {"hour": 3, "minute": 38, "second": 39}
